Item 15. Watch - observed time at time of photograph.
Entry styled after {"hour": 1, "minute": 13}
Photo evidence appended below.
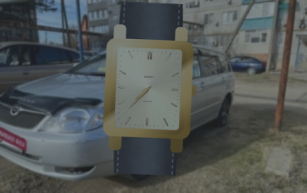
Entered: {"hour": 7, "minute": 37}
